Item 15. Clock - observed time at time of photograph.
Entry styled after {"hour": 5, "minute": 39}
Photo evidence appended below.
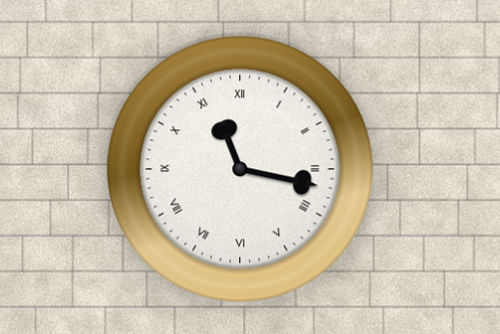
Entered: {"hour": 11, "minute": 17}
